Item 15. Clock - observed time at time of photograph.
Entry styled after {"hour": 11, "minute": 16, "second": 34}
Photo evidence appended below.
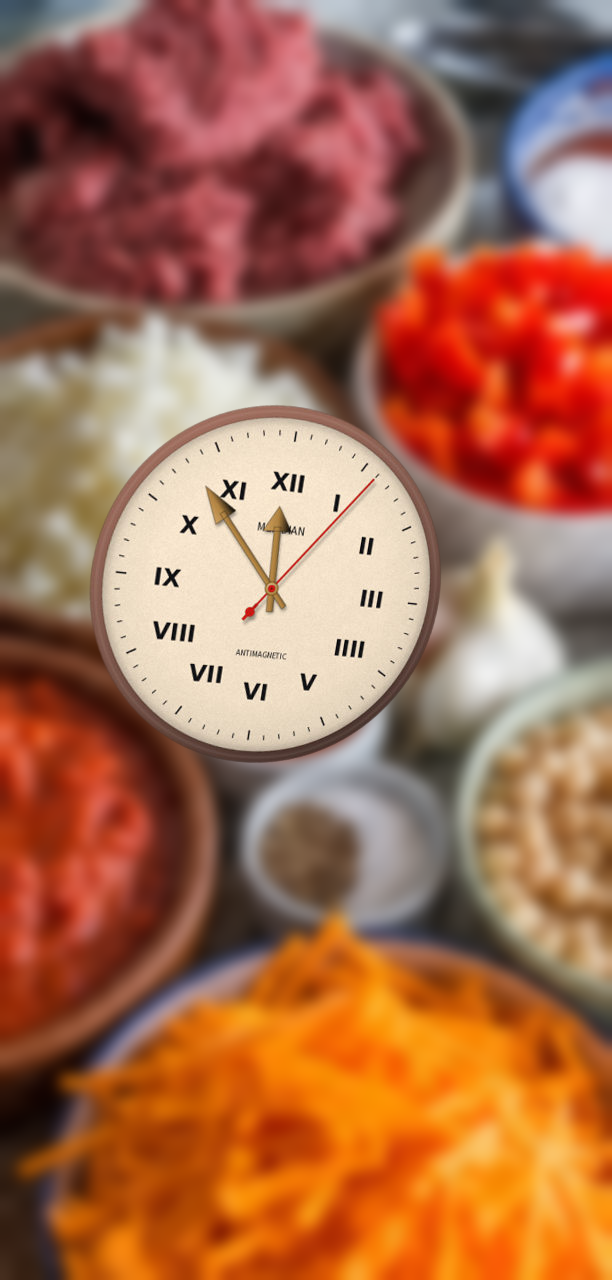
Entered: {"hour": 11, "minute": 53, "second": 6}
